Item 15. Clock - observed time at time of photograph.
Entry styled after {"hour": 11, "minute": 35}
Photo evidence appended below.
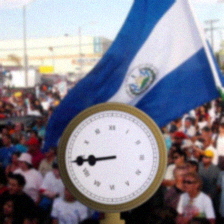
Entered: {"hour": 8, "minute": 44}
